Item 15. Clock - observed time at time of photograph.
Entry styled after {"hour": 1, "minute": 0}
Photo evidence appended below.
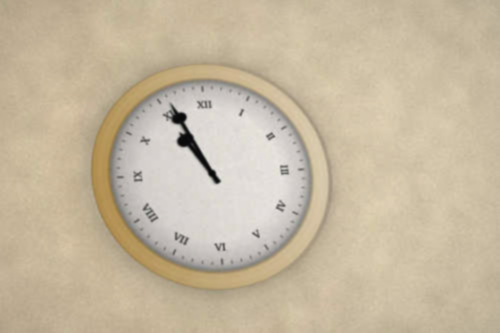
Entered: {"hour": 10, "minute": 56}
